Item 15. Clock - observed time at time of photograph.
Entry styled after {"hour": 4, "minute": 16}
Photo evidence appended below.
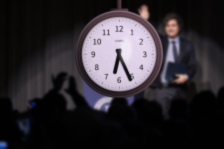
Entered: {"hour": 6, "minute": 26}
